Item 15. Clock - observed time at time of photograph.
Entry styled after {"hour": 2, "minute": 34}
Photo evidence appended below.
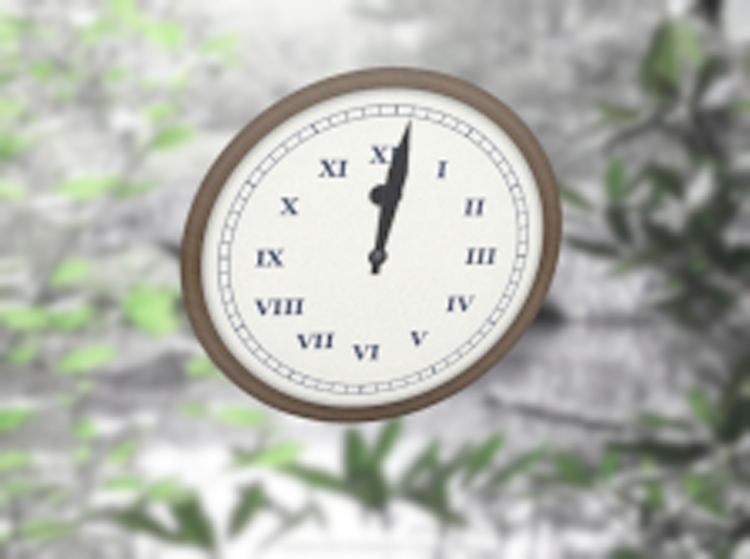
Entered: {"hour": 12, "minute": 1}
